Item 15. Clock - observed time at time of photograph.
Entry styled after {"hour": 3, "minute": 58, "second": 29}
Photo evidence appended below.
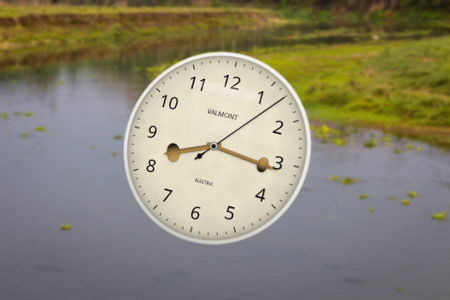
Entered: {"hour": 8, "minute": 16, "second": 7}
